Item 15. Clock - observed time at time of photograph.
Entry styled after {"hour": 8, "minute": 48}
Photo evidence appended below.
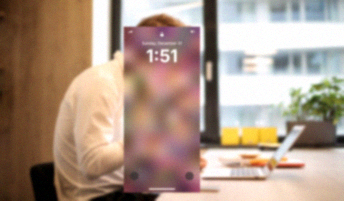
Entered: {"hour": 1, "minute": 51}
